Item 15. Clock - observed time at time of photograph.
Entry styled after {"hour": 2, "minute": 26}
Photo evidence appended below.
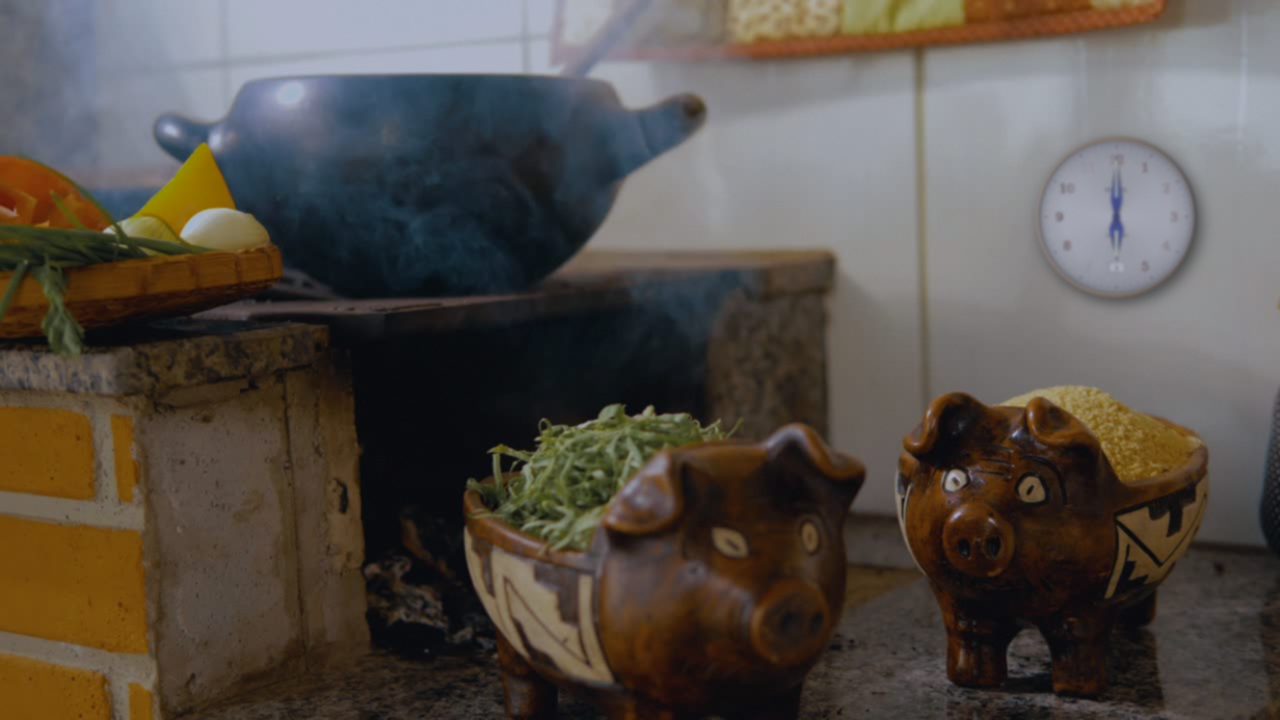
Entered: {"hour": 6, "minute": 0}
